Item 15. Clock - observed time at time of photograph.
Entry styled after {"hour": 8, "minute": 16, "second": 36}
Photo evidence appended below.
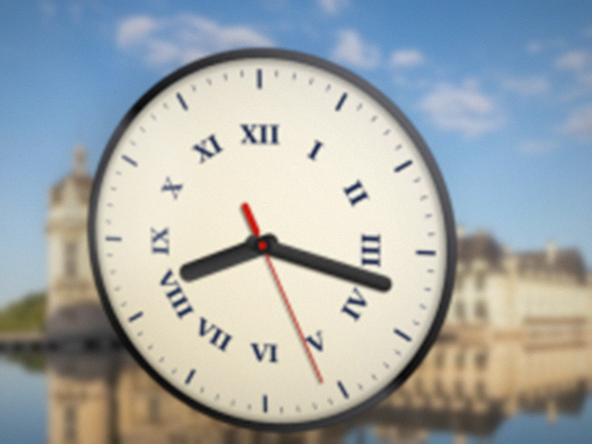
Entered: {"hour": 8, "minute": 17, "second": 26}
